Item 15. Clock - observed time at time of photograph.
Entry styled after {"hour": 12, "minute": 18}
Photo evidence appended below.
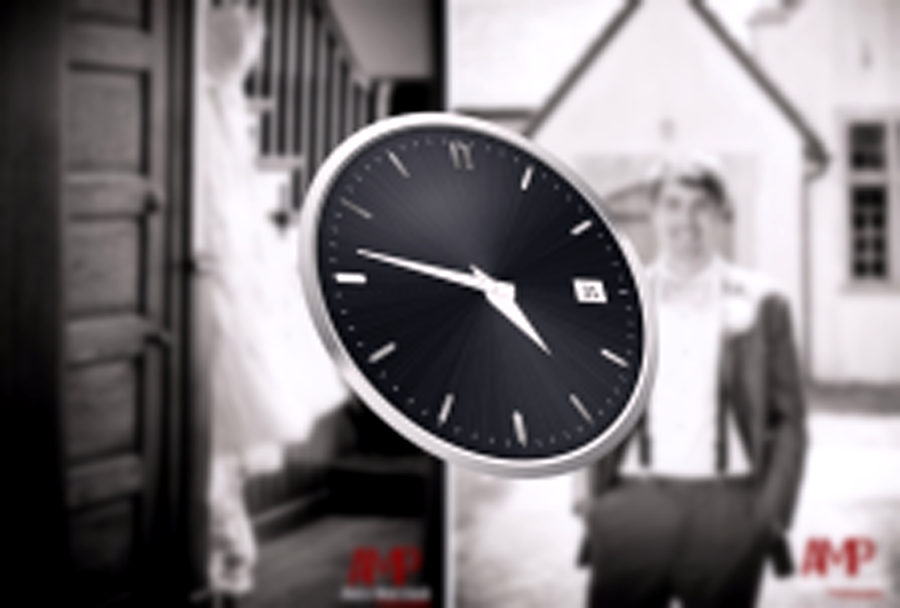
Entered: {"hour": 4, "minute": 47}
